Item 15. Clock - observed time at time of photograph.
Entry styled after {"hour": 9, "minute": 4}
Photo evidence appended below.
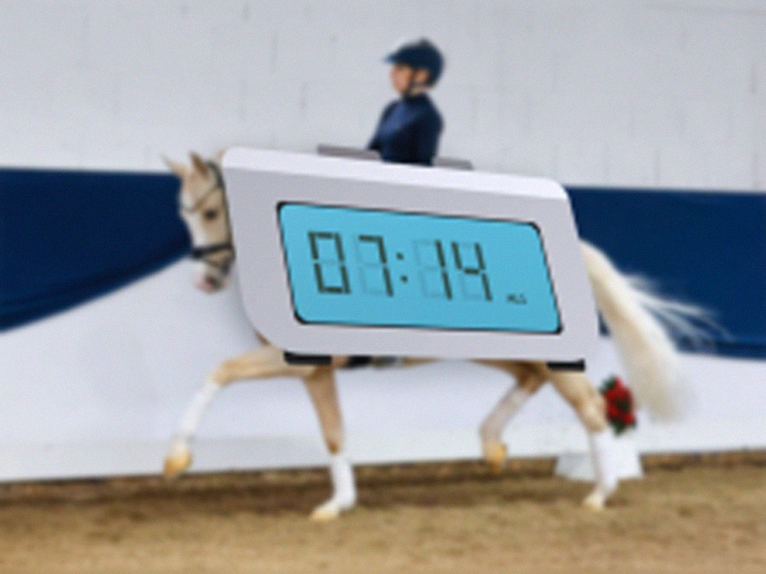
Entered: {"hour": 7, "minute": 14}
